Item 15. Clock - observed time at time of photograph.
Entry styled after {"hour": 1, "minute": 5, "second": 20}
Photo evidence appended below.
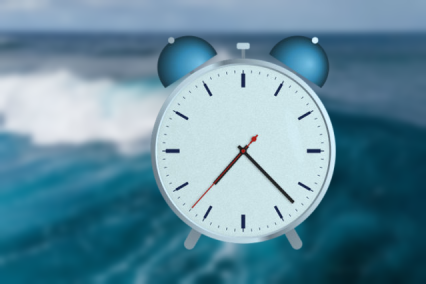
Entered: {"hour": 7, "minute": 22, "second": 37}
